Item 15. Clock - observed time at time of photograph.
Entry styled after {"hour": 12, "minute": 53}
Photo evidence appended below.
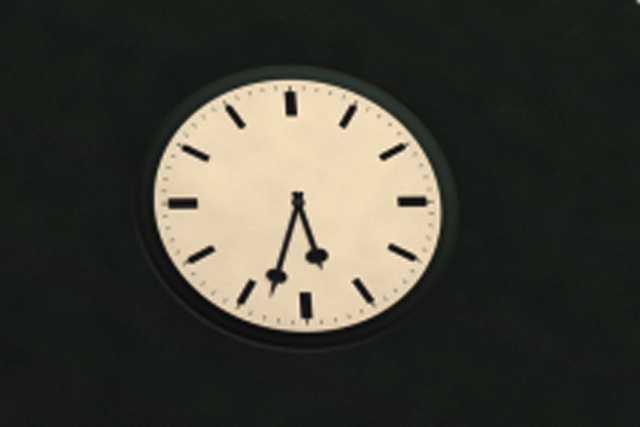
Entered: {"hour": 5, "minute": 33}
